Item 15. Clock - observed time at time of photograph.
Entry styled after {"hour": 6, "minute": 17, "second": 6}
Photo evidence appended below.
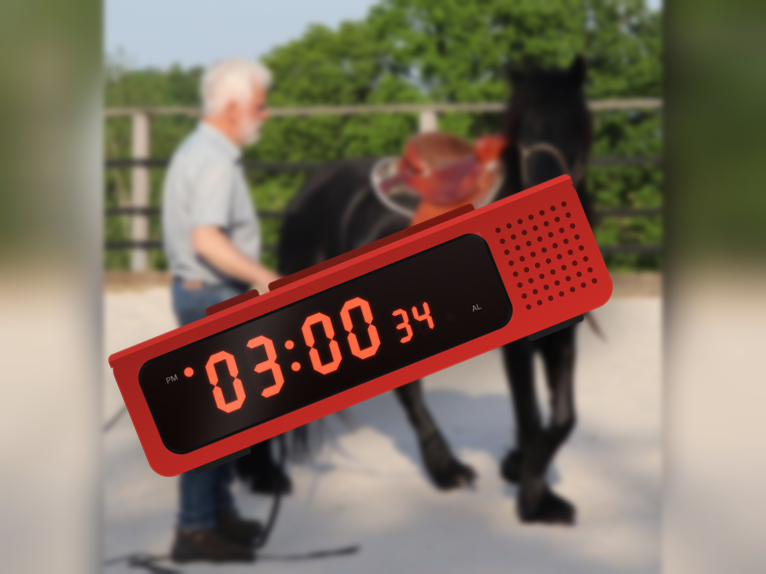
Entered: {"hour": 3, "minute": 0, "second": 34}
